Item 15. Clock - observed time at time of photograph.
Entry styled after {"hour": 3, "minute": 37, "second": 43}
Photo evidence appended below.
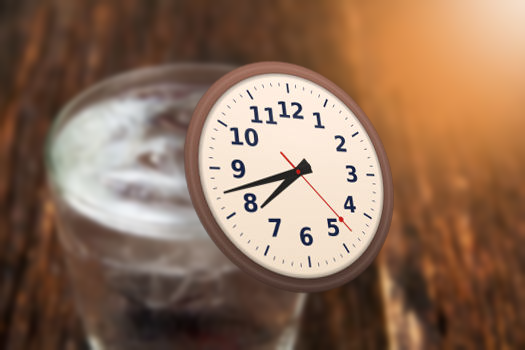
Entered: {"hour": 7, "minute": 42, "second": 23}
